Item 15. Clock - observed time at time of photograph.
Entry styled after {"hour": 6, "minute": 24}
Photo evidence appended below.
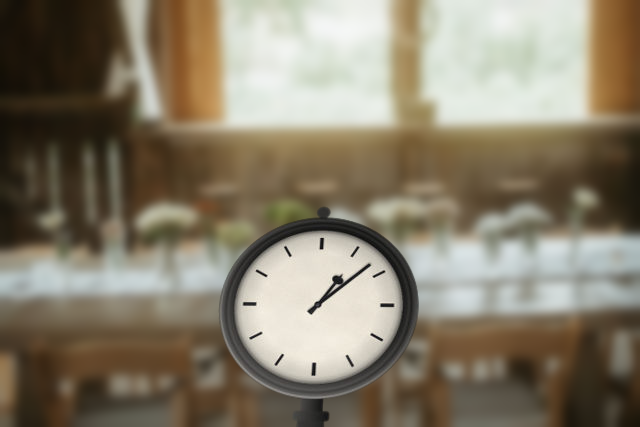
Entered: {"hour": 1, "minute": 8}
